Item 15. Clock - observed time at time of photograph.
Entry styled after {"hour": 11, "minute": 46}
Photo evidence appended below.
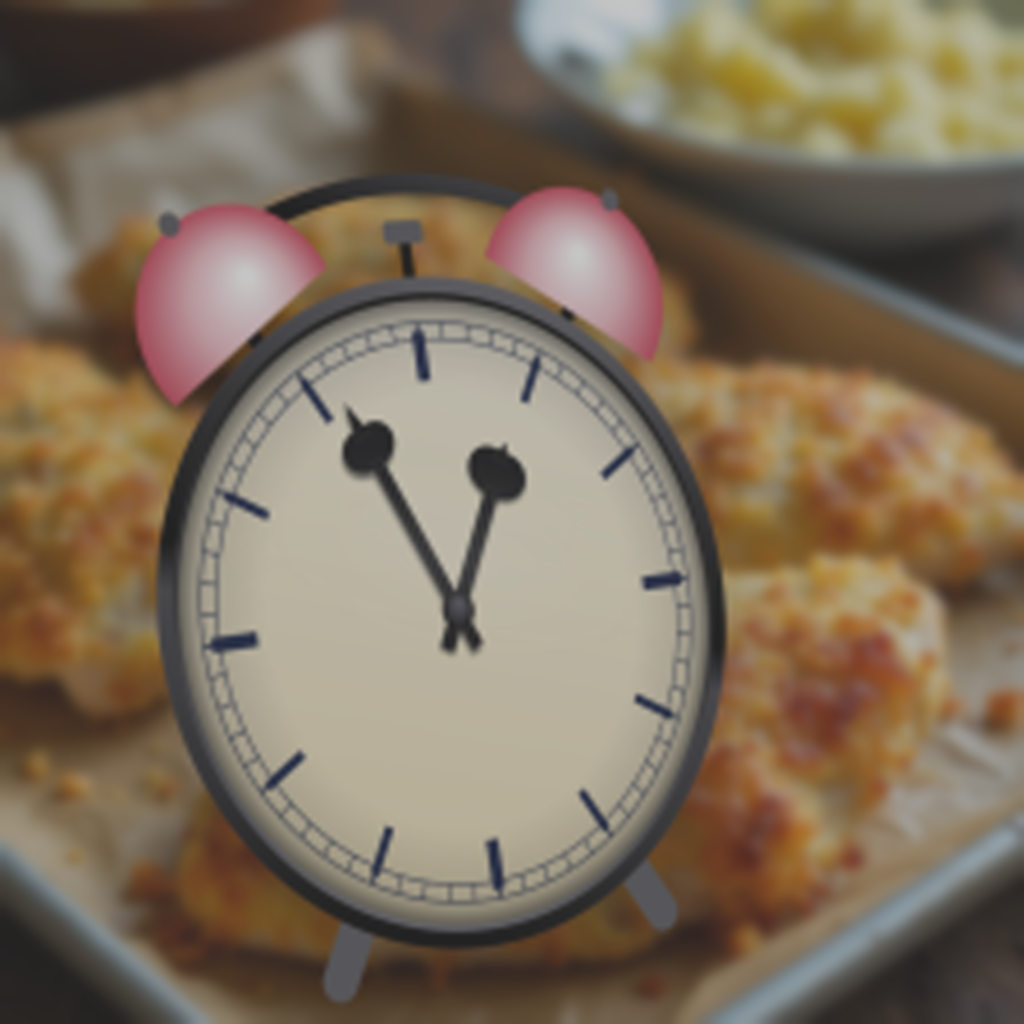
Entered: {"hour": 12, "minute": 56}
